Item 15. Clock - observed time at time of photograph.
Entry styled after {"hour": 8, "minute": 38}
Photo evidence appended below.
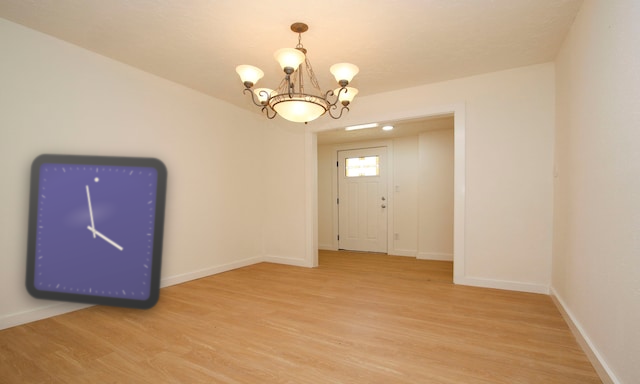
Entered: {"hour": 3, "minute": 58}
